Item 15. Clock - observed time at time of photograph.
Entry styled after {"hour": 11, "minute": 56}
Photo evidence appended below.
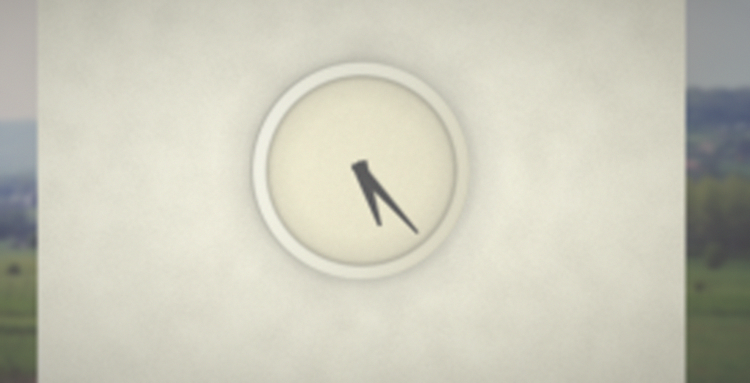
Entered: {"hour": 5, "minute": 23}
